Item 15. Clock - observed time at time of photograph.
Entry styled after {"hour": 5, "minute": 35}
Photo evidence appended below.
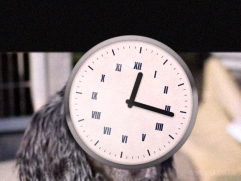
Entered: {"hour": 12, "minute": 16}
